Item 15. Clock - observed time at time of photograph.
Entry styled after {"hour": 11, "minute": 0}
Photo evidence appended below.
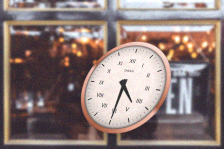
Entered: {"hour": 4, "minute": 30}
